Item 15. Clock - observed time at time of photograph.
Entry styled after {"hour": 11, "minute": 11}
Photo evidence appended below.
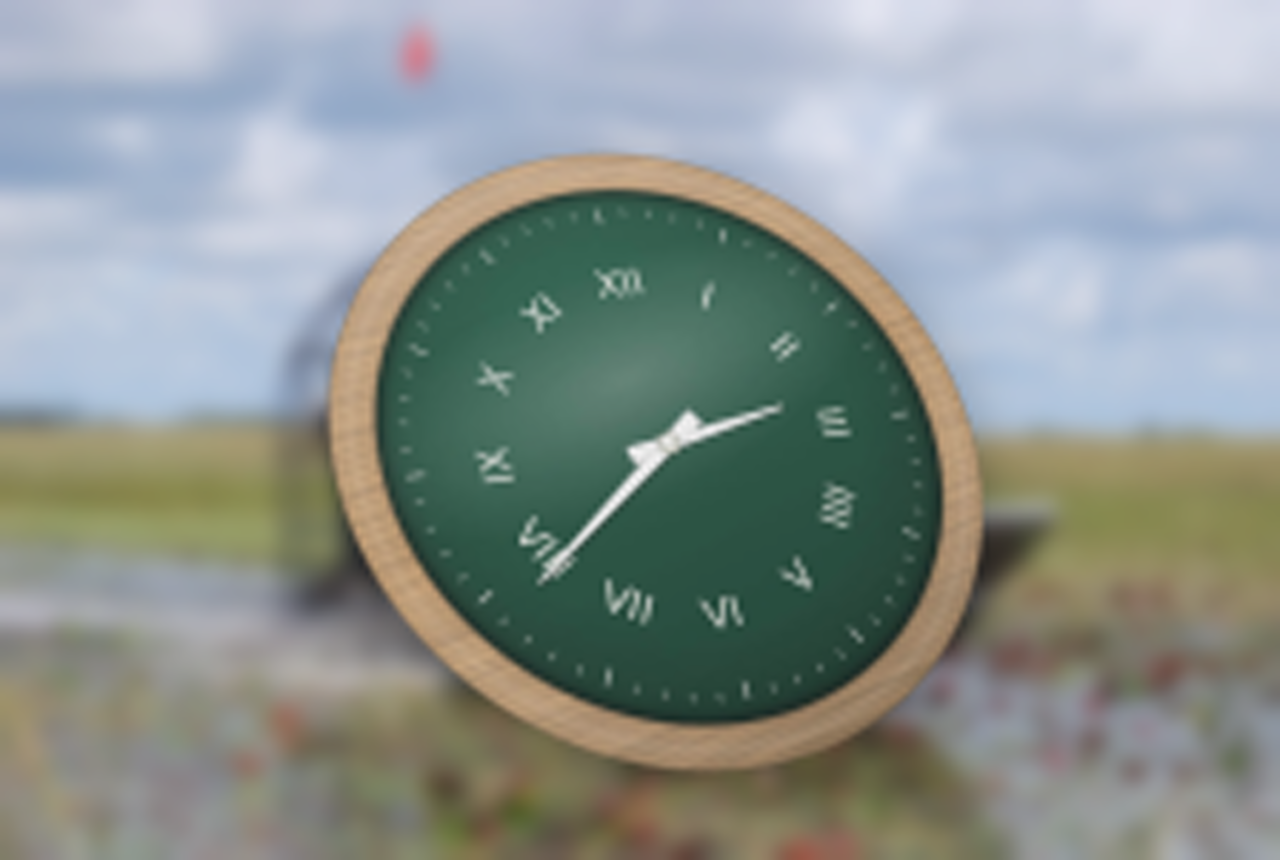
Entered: {"hour": 2, "minute": 39}
